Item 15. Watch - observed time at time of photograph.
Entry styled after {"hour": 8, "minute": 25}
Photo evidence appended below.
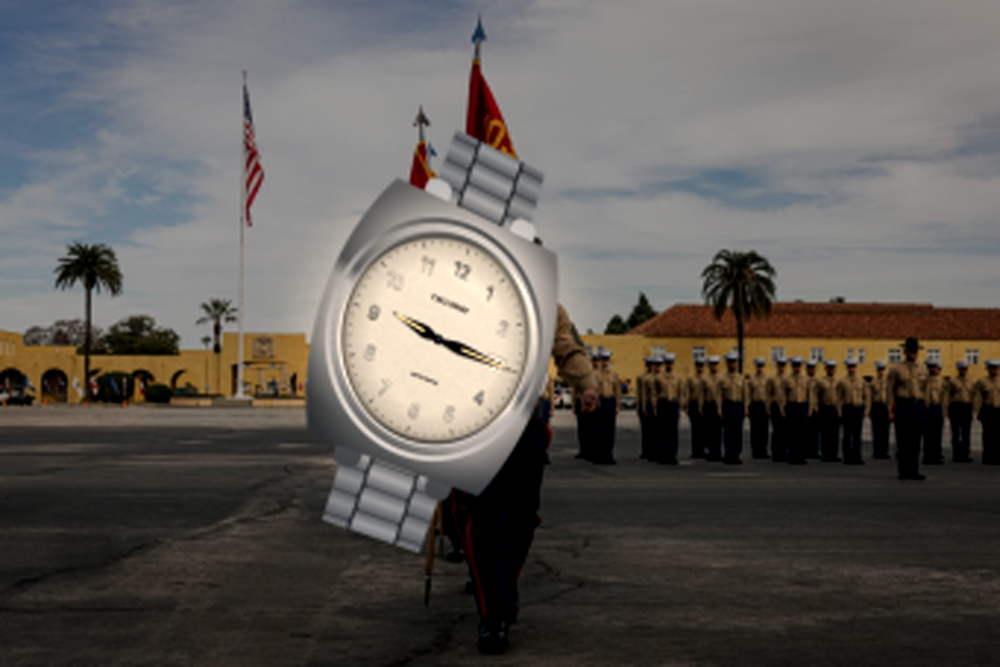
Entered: {"hour": 9, "minute": 15}
